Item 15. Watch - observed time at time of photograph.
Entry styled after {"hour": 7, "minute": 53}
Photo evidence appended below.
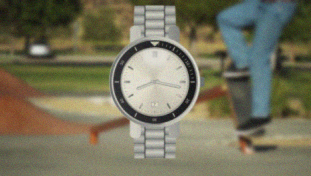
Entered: {"hour": 8, "minute": 17}
